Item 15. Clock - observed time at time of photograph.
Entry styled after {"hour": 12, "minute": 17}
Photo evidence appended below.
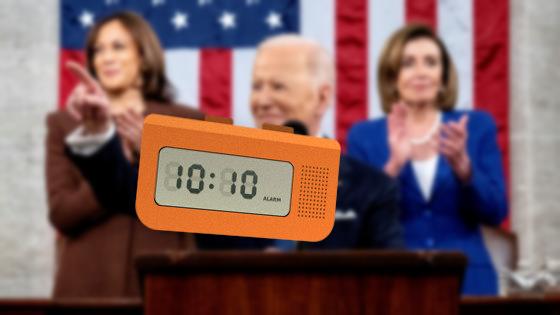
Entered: {"hour": 10, "minute": 10}
